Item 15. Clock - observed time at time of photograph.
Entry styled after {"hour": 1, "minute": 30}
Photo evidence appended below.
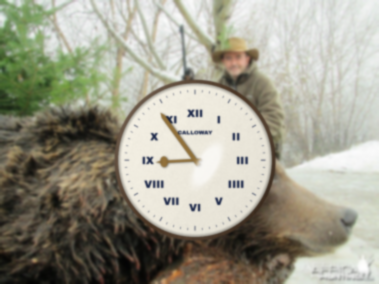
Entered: {"hour": 8, "minute": 54}
